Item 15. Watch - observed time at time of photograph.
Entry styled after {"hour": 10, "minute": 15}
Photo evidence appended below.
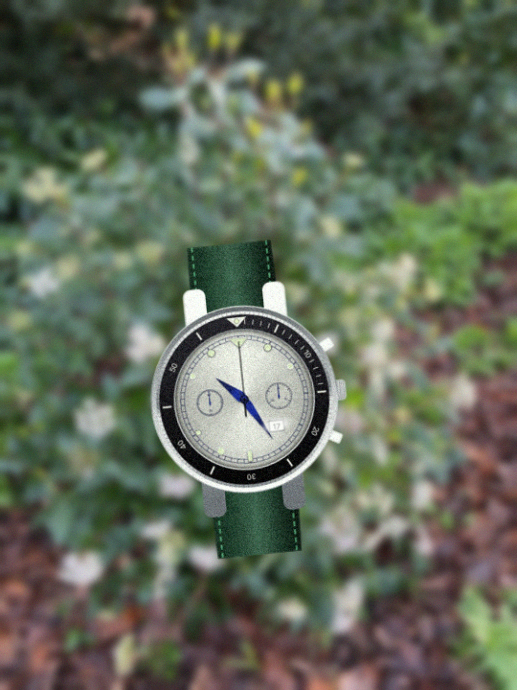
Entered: {"hour": 10, "minute": 25}
